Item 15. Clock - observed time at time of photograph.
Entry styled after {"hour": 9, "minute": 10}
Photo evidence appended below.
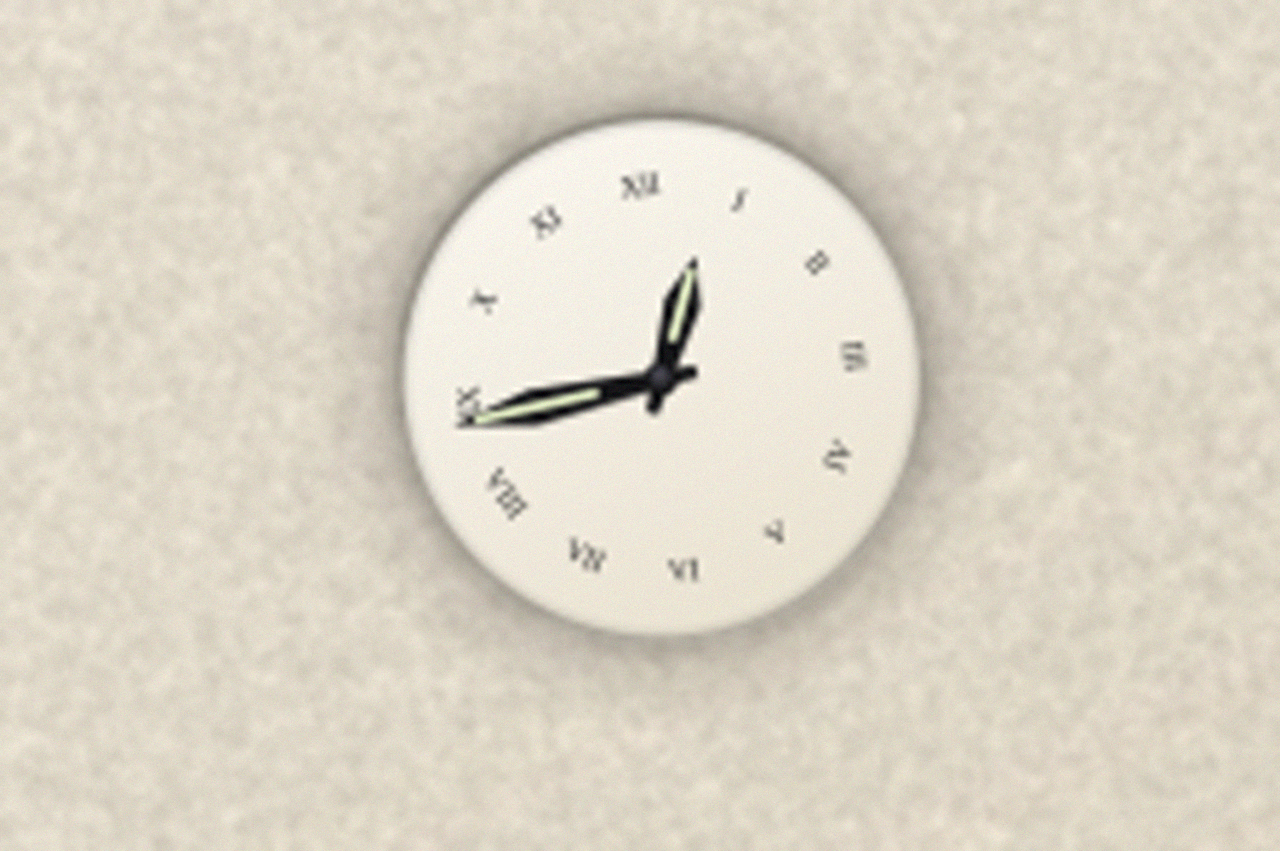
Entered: {"hour": 12, "minute": 44}
